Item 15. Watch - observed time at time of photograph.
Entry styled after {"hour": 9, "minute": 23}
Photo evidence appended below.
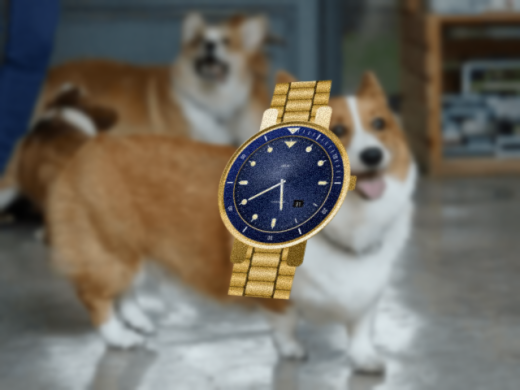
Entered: {"hour": 5, "minute": 40}
